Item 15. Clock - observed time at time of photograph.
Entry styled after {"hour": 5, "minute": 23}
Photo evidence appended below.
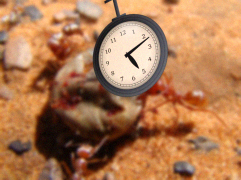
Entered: {"hour": 5, "minute": 12}
